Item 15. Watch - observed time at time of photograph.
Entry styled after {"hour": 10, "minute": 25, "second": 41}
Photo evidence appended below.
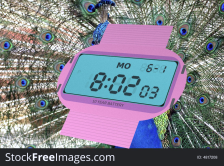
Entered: {"hour": 8, "minute": 2, "second": 3}
